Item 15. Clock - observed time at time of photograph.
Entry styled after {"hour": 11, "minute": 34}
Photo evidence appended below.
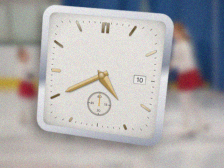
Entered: {"hour": 4, "minute": 40}
